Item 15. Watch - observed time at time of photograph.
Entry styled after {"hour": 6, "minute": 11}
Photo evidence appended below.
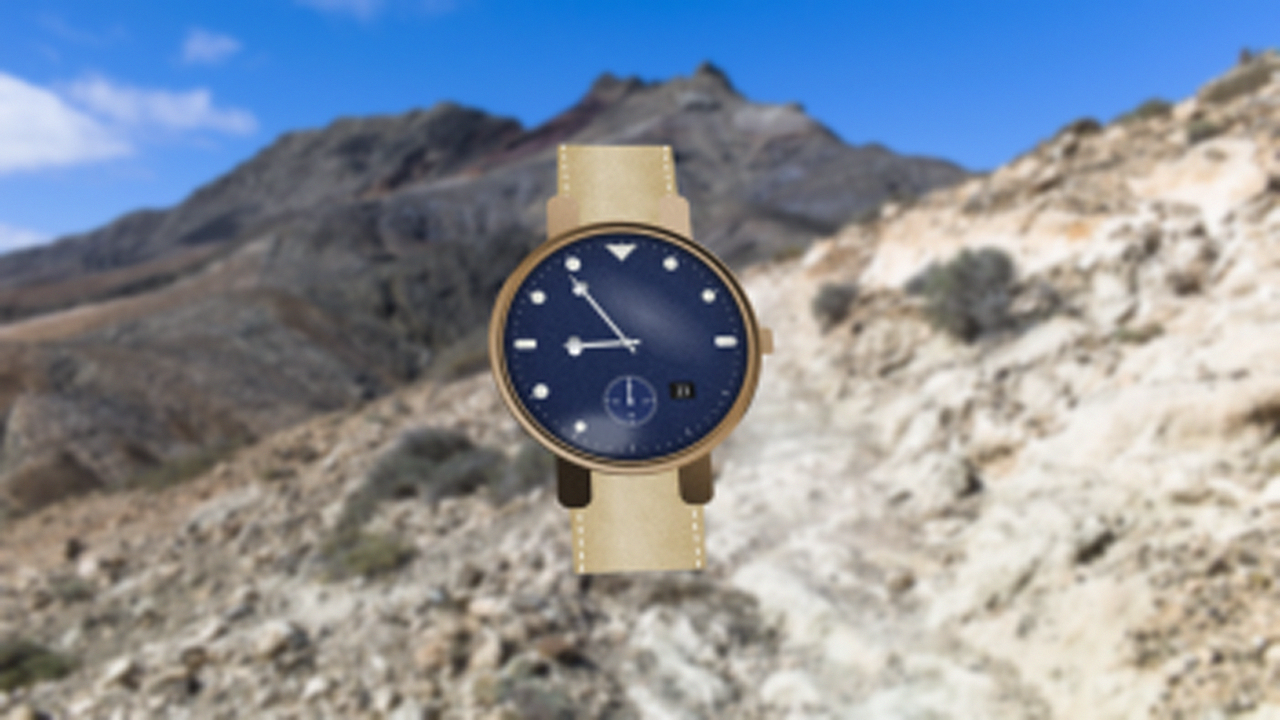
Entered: {"hour": 8, "minute": 54}
